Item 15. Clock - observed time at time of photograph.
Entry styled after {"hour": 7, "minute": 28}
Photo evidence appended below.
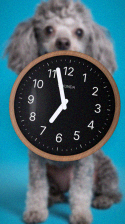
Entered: {"hour": 6, "minute": 57}
